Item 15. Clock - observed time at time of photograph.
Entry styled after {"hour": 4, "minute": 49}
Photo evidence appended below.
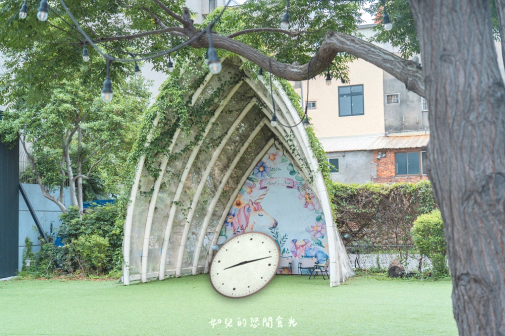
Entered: {"hour": 8, "minute": 12}
